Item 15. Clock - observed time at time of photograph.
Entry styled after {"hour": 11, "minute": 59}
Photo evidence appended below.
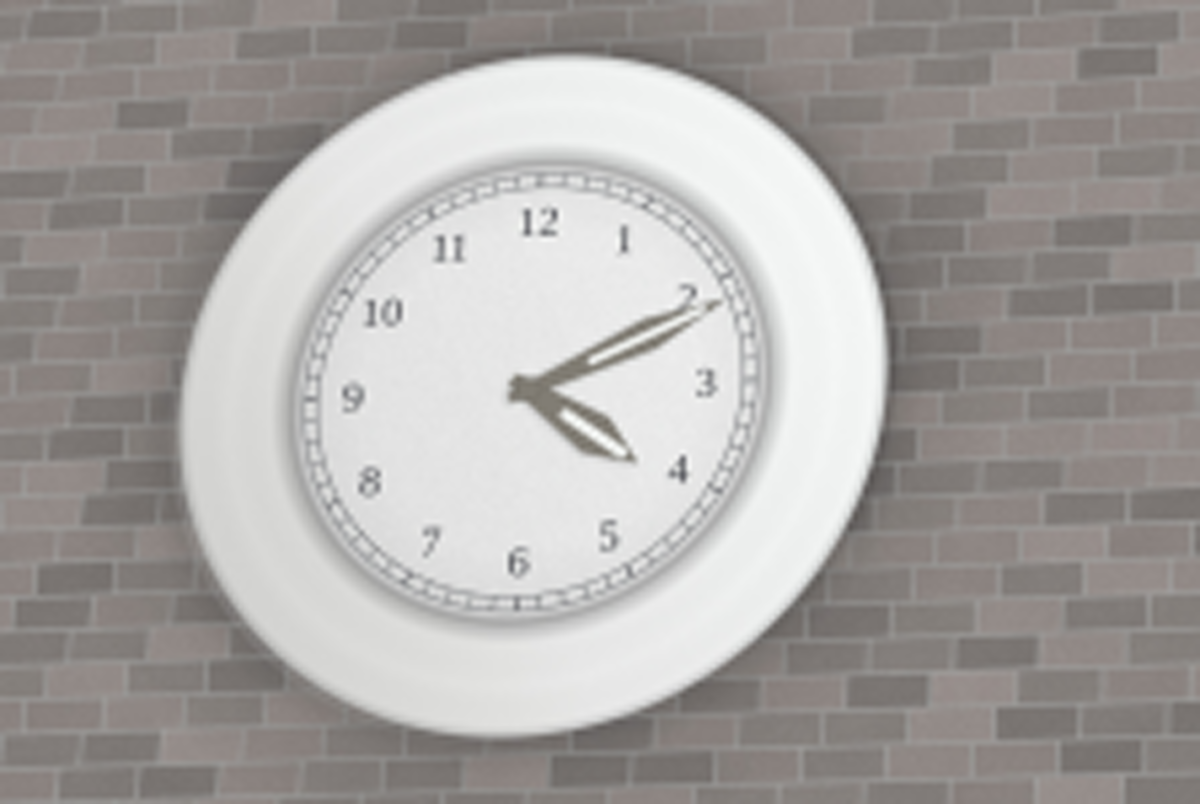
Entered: {"hour": 4, "minute": 11}
